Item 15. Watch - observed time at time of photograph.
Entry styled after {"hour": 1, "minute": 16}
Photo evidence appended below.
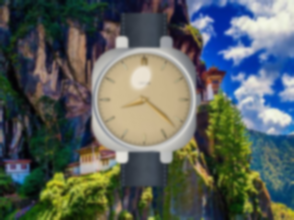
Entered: {"hour": 8, "minute": 22}
